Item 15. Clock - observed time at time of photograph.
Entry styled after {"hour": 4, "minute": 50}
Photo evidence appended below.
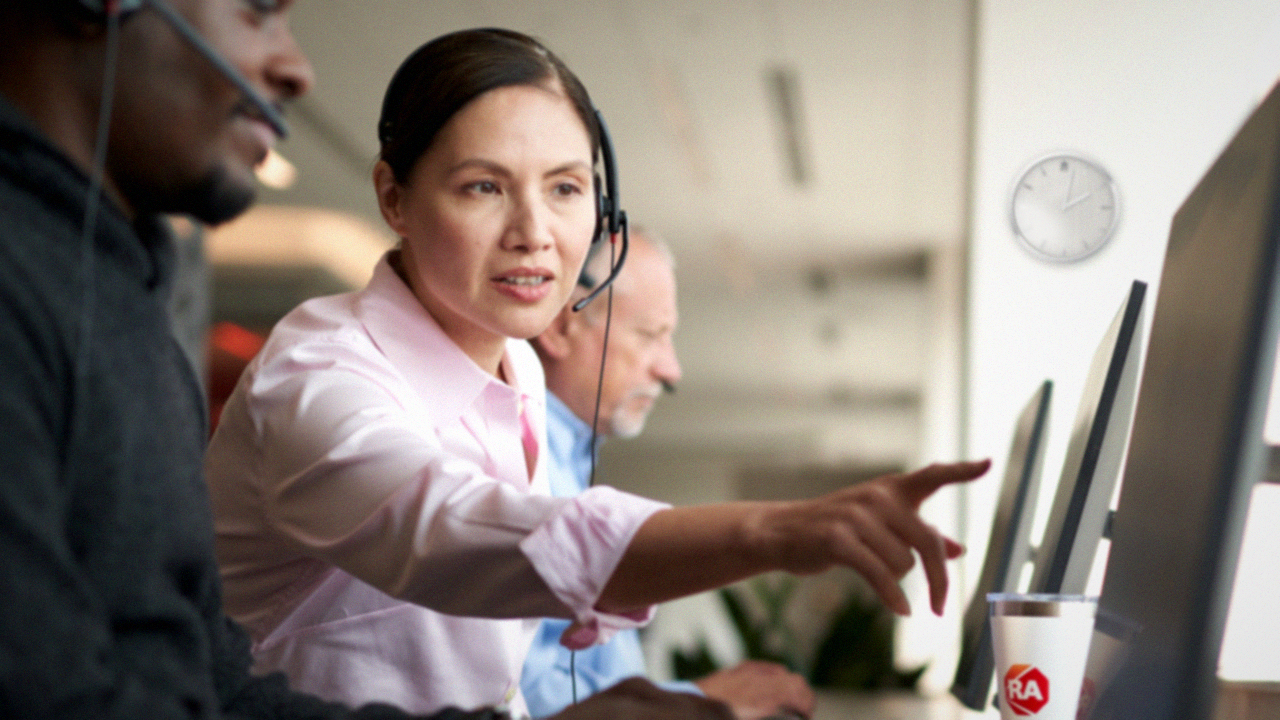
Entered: {"hour": 2, "minute": 2}
